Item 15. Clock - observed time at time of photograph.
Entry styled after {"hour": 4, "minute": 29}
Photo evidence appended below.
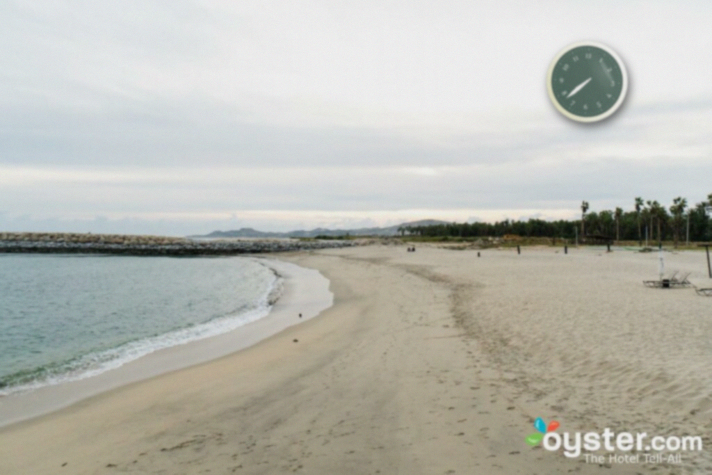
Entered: {"hour": 7, "minute": 38}
